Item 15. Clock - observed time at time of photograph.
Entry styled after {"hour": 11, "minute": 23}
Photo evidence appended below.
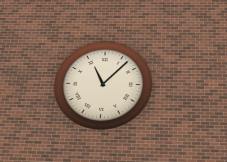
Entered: {"hour": 11, "minute": 7}
